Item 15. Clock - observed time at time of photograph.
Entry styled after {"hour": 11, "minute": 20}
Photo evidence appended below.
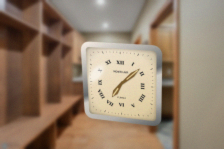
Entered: {"hour": 7, "minute": 8}
